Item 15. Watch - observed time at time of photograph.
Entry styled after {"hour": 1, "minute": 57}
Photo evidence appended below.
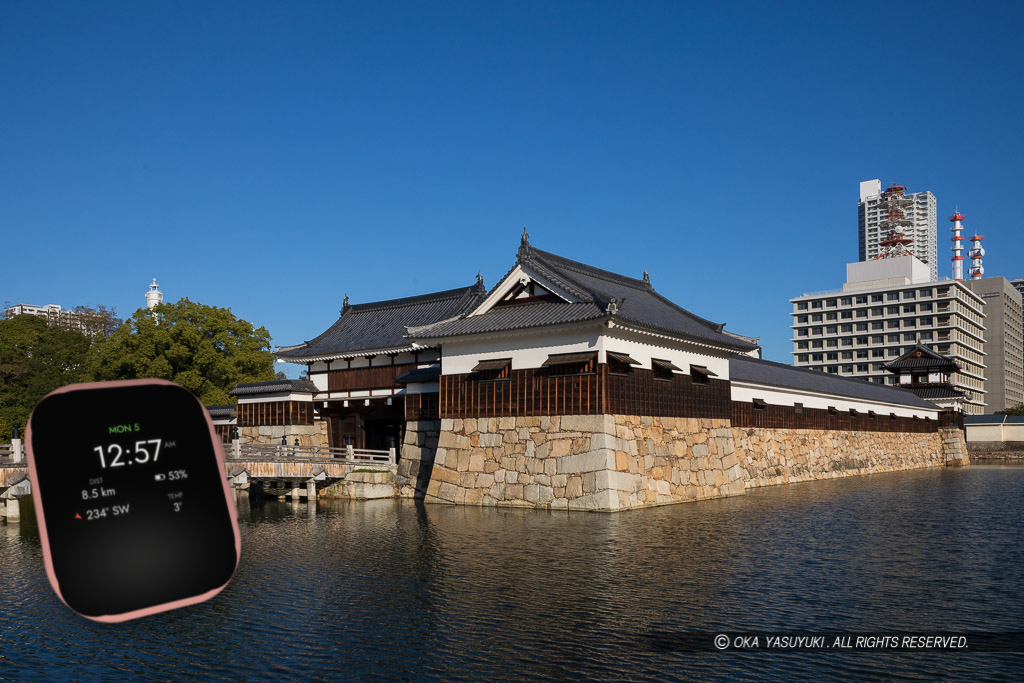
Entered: {"hour": 12, "minute": 57}
